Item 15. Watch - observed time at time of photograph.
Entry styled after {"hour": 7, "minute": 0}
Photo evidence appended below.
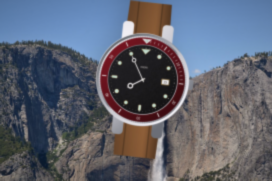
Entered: {"hour": 7, "minute": 55}
